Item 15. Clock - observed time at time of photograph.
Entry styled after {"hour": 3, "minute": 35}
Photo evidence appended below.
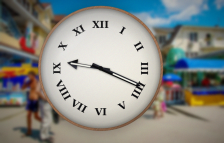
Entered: {"hour": 9, "minute": 19}
